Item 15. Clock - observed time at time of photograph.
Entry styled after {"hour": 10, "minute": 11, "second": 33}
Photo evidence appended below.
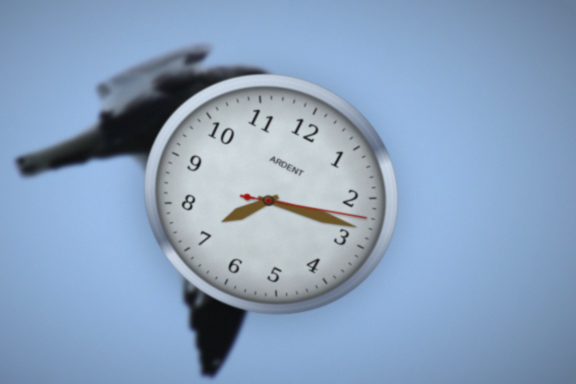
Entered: {"hour": 7, "minute": 13, "second": 12}
